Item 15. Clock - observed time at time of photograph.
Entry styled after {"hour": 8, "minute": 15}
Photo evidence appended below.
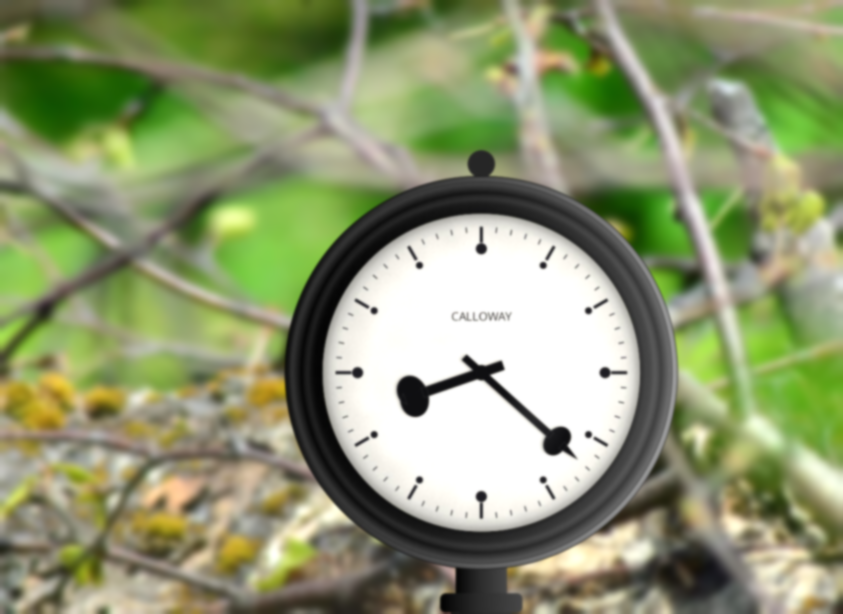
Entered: {"hour": 8, "minute": 22}
